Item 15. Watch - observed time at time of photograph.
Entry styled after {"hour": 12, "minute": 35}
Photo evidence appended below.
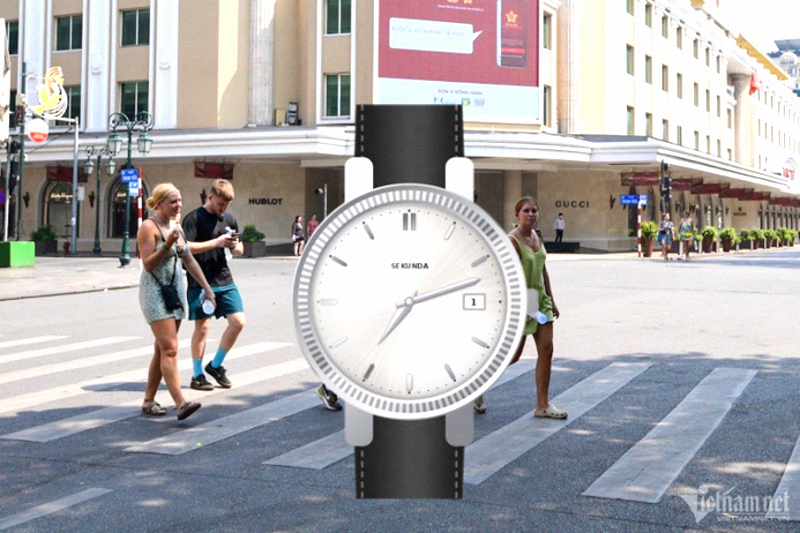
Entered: {"hour": 7, "minute": 12}
